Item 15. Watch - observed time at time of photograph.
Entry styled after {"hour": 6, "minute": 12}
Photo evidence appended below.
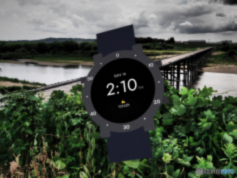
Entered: {"hour": 2, "minute": 10}
